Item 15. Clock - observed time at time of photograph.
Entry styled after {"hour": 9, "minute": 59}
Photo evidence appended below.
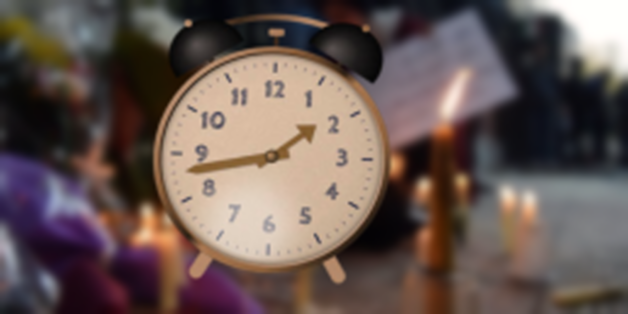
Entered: {"hour": 1, "minute": 43}
